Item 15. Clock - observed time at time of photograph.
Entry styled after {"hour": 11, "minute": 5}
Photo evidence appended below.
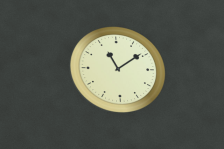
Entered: {"hour": 11, "minute": 9}
